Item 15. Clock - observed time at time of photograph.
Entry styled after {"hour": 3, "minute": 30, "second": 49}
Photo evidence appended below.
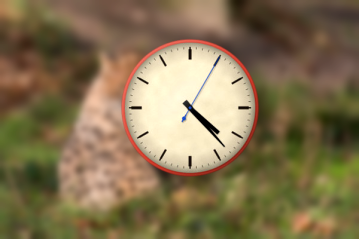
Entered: {"hour": 4, "minute": 23, "second": 5}
